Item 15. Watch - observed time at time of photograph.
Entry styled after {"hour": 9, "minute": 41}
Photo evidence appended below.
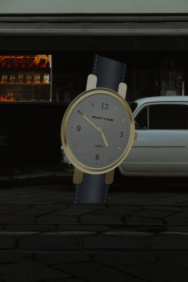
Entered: {"hour": 4, "minute": 50}
